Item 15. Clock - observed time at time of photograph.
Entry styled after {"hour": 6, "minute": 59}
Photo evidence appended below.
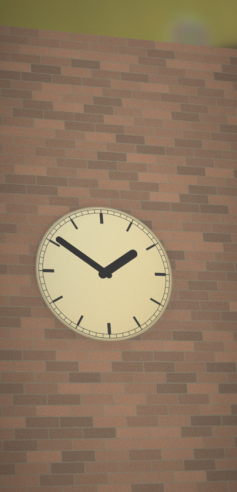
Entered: {"hour": 1, "minute": 51}
